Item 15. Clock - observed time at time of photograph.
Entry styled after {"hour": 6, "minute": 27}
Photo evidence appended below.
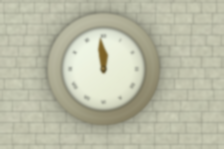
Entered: {"hour": 11, "minute": 59}
